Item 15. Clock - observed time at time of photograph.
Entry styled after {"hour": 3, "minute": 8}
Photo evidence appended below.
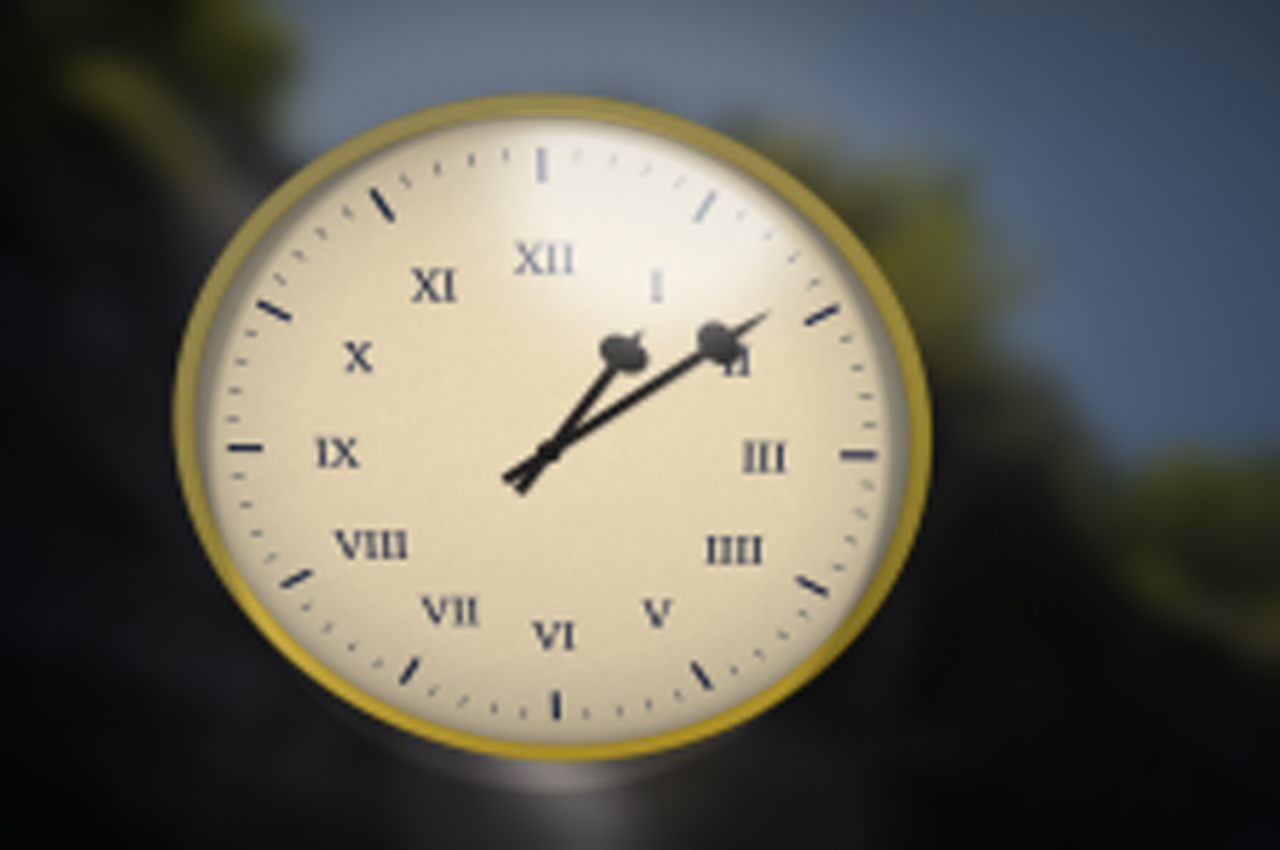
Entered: {"hour": 1, "minute": 9}
